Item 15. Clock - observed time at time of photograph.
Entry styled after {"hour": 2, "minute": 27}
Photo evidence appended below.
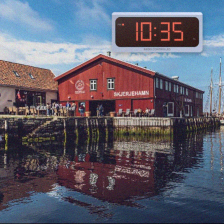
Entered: {"hour": 10, "minute": 35}
